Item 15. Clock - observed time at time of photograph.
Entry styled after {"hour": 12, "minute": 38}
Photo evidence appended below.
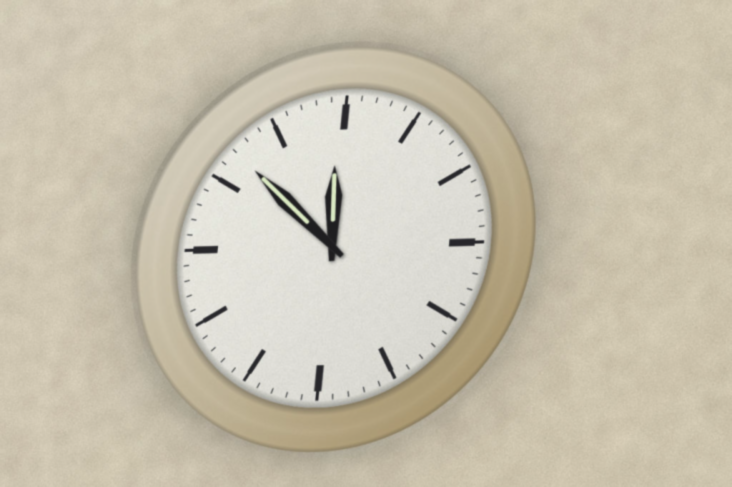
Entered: {"hour": 11, "minute": 52}
